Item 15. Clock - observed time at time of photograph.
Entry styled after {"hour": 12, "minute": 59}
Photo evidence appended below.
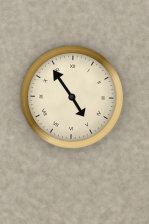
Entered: {"hour": 4, "minute": 54}
